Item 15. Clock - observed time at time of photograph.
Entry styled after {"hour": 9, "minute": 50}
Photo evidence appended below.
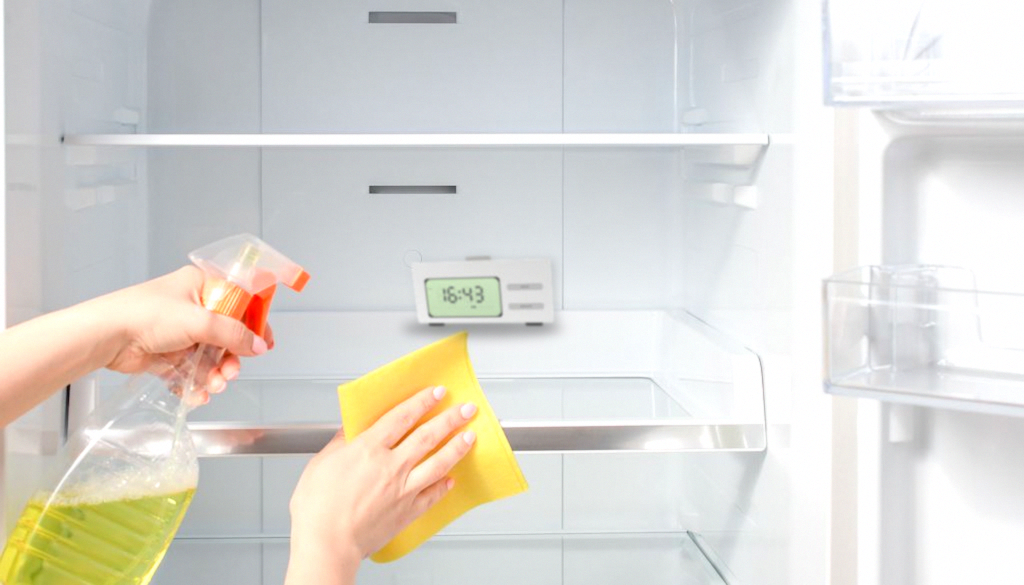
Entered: {"hour": 16, "minute": 43}
